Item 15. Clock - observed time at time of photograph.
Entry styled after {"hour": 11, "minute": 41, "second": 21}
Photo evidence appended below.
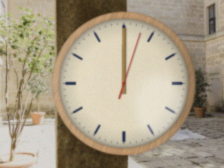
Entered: {"hour": 12, "minute": 0, "second": 3}
